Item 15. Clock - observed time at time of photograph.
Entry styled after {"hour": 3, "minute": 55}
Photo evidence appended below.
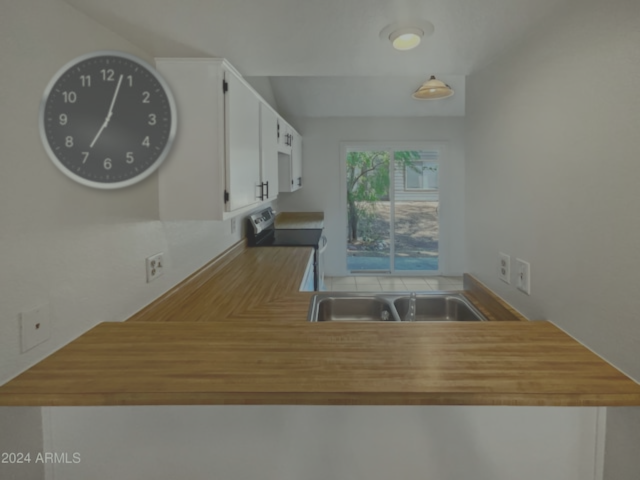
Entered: {"hour": 7, "minute": 3}
